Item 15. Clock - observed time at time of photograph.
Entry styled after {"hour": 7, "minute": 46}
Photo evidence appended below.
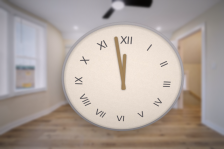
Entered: {"hour": 11, "minute": 58}
